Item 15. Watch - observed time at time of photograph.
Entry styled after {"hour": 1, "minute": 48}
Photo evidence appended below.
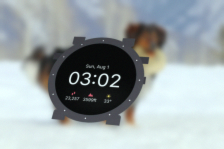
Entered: {"hour": 3, "minute": 2}
